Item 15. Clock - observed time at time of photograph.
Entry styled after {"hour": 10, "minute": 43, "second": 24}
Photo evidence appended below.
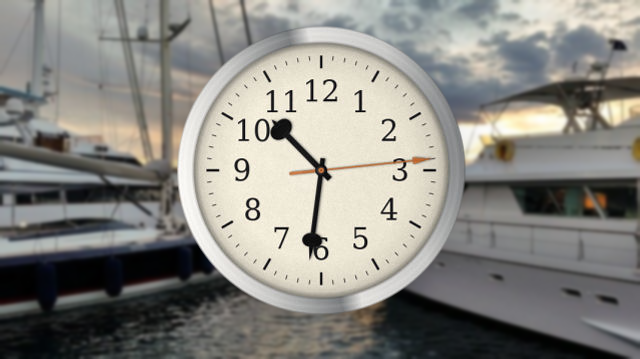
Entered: {"hour": 10, "minute": 31, "second": 14}
